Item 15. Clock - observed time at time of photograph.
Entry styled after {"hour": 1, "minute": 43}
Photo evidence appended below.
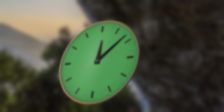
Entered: {"hour": 12, "minute": 8}
